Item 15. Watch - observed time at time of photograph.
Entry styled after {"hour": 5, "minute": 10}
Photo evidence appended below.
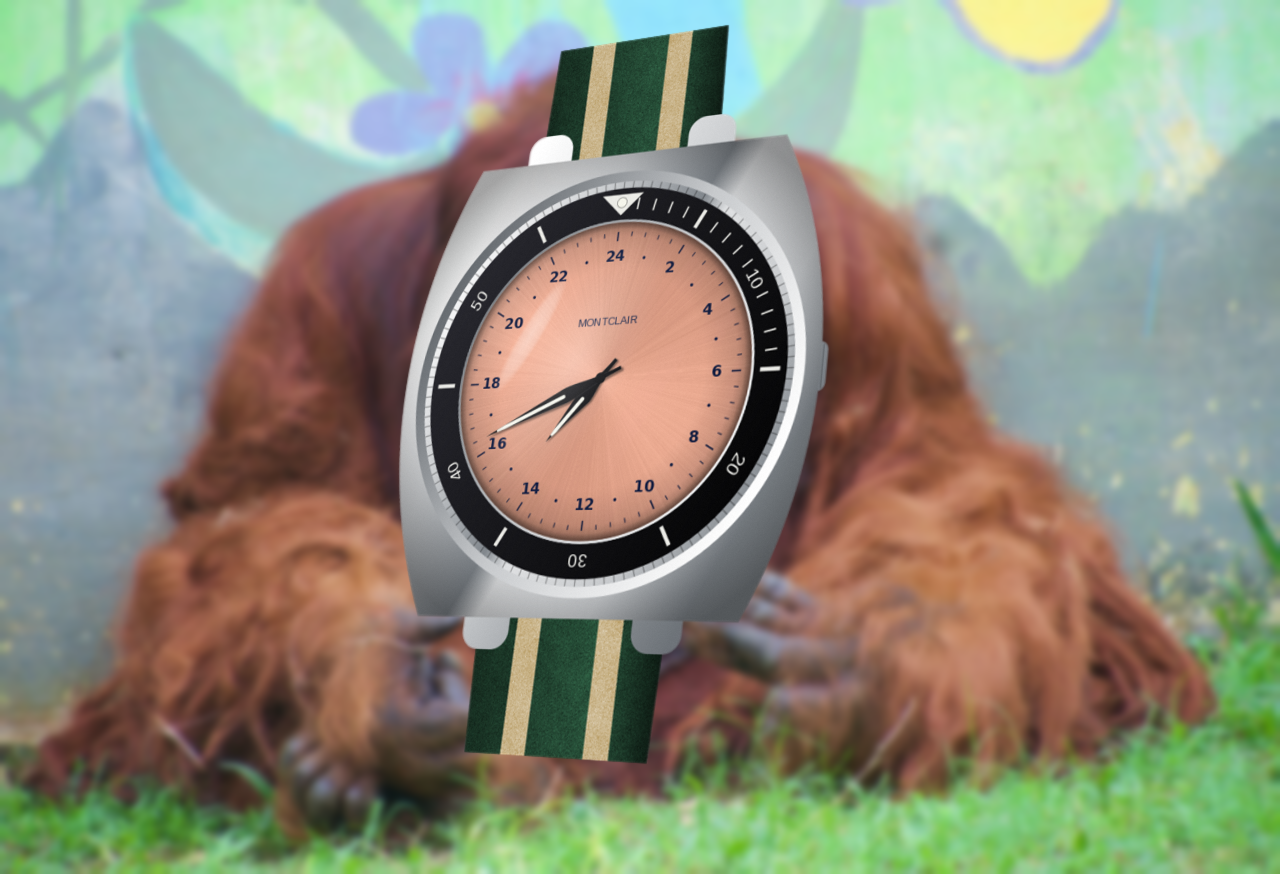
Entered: {"hour": 14, "minute": 41}
